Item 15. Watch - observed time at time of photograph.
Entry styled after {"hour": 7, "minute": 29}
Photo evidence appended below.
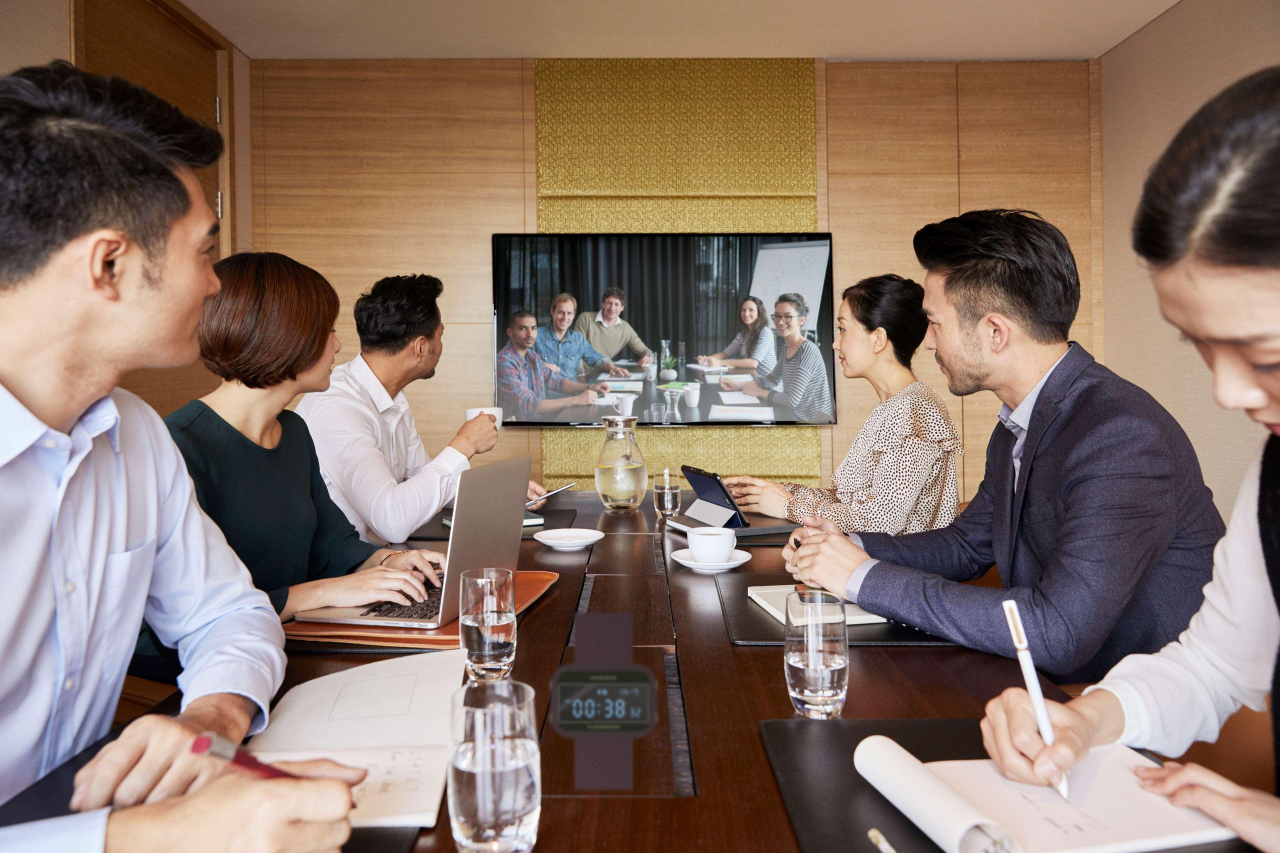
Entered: {"hour": 0, "minute": 38}
